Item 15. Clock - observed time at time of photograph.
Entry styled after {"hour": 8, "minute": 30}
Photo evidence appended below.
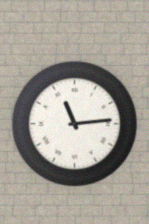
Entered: {"hour": 11, "minute": 14}
